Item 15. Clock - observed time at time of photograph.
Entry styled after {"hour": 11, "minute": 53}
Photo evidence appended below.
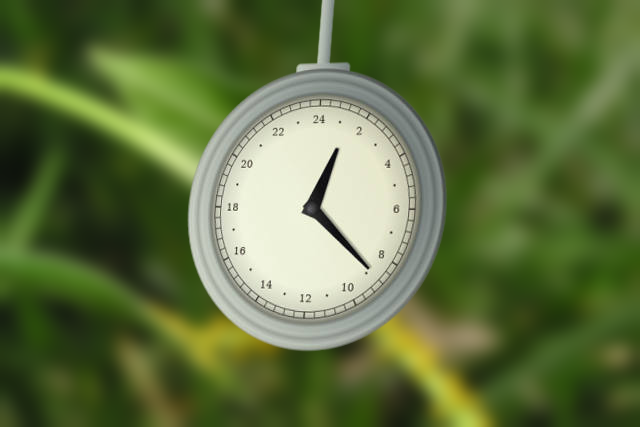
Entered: {"hour": 1, "minute": 22}
